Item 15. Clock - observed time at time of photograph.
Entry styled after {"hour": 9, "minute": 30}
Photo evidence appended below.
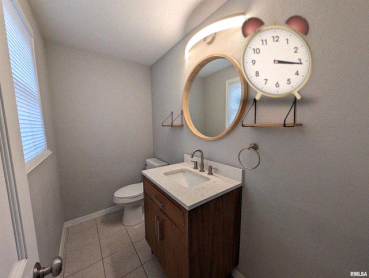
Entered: {"hour": 3, "minute": 16}
